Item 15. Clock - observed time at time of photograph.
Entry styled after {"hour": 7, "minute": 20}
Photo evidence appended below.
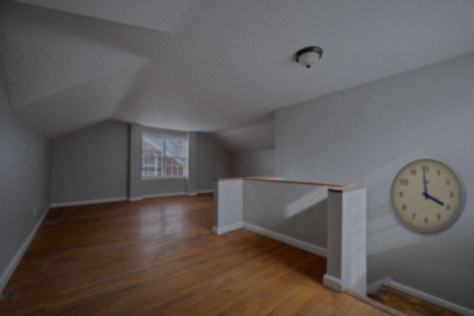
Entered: {"hour": 3, "minute": 59}
